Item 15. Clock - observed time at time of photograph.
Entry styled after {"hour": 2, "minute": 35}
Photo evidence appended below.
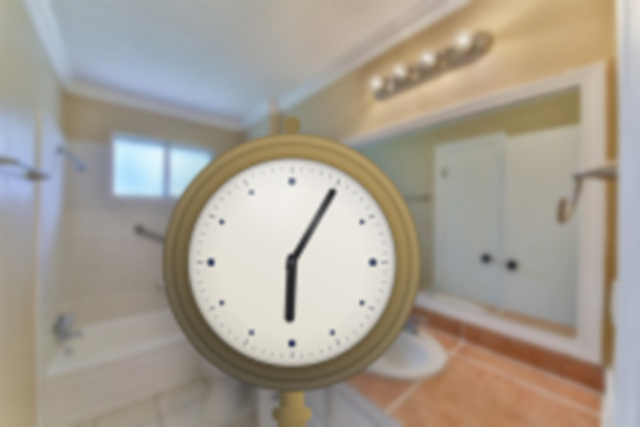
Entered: {"hour": 6, "minute": 5}
